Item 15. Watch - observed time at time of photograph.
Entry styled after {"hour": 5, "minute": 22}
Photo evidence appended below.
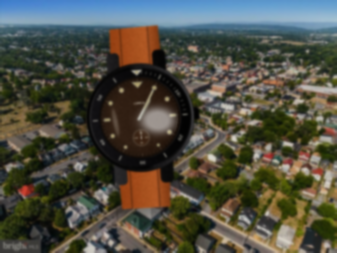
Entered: {"hour": 1, "minute": 5}
